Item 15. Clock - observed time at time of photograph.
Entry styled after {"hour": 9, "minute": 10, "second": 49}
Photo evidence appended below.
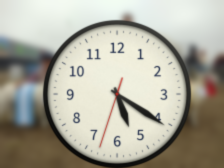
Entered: {"hour": 5, "minute": 20, "second": 33}
